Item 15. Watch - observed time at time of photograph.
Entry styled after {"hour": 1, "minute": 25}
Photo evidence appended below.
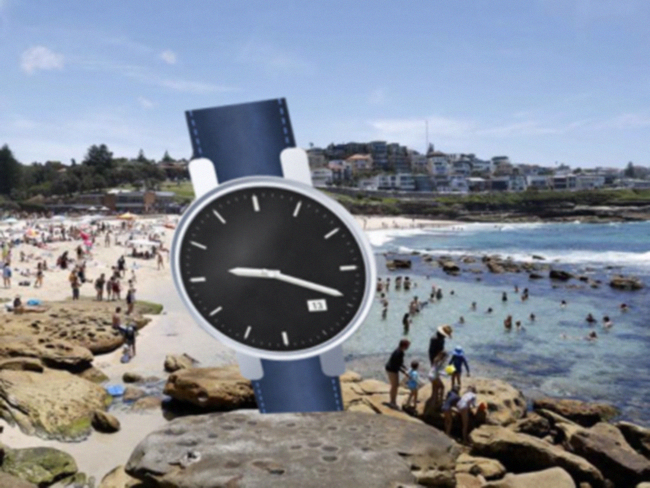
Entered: {"hour": 9, "minute": 19}
